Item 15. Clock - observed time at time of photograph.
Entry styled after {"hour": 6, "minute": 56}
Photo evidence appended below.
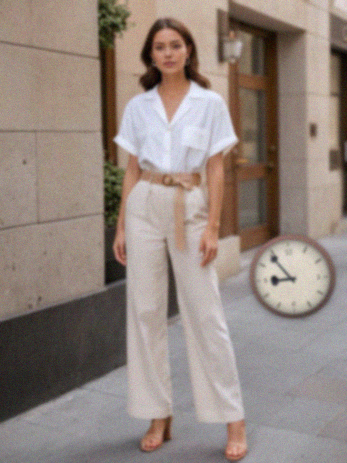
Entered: {"hour": 8, "minute": 54}
